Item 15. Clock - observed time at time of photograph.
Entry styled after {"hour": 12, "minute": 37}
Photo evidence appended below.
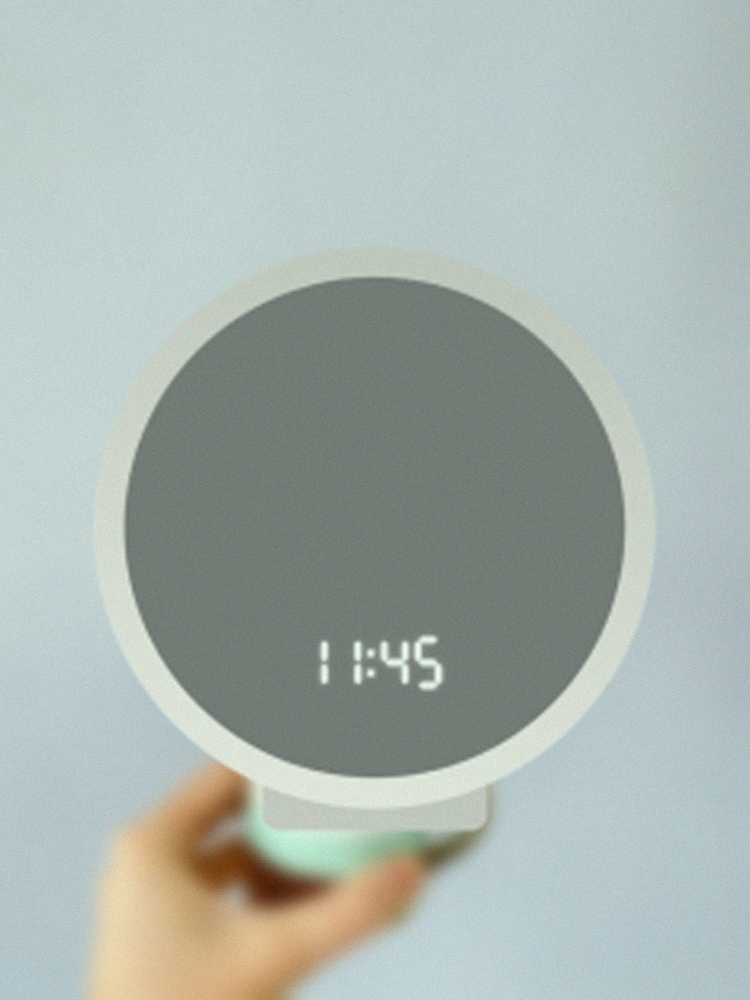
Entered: {"hour": 11, "minute": 45}
